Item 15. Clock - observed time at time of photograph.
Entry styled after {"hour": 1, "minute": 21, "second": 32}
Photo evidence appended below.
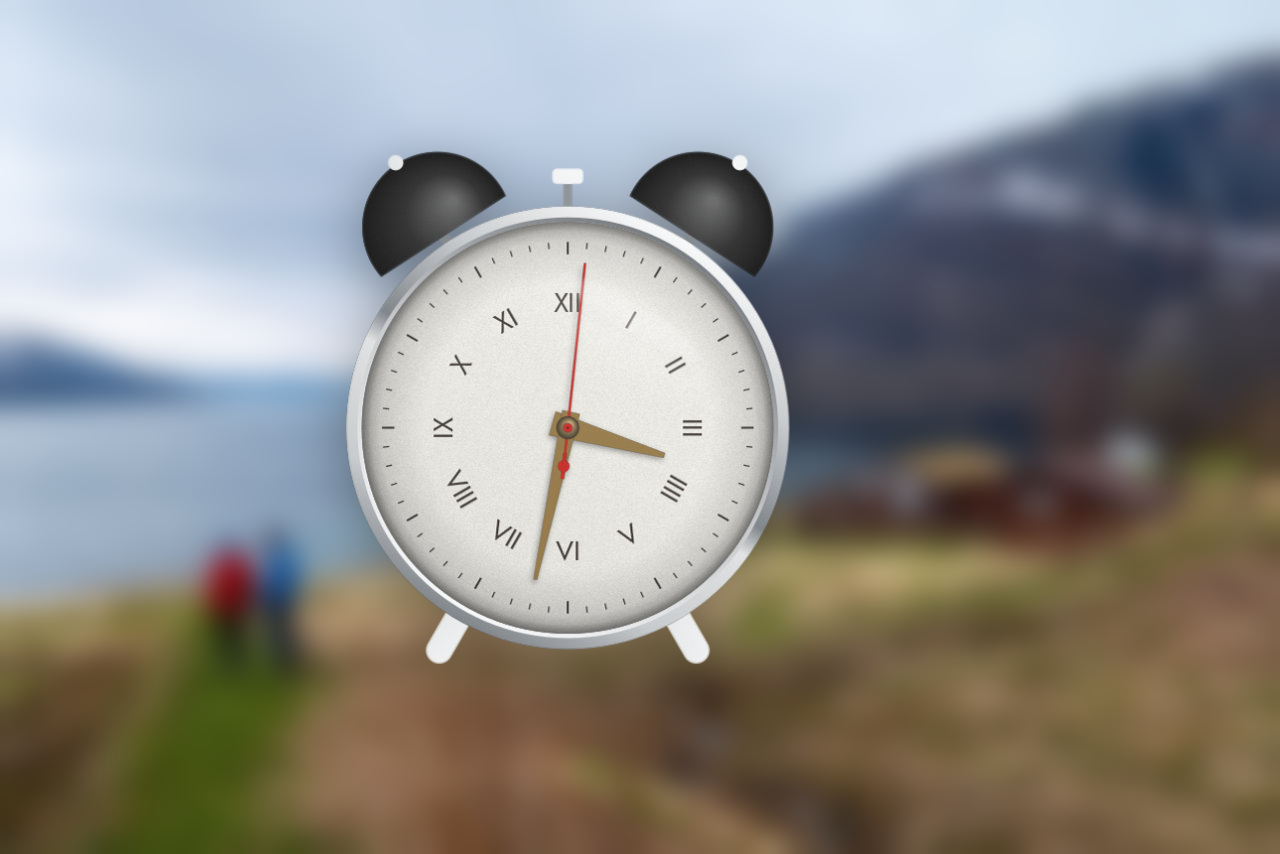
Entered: {"hour": 3, "minute": 32, "second": 1}
